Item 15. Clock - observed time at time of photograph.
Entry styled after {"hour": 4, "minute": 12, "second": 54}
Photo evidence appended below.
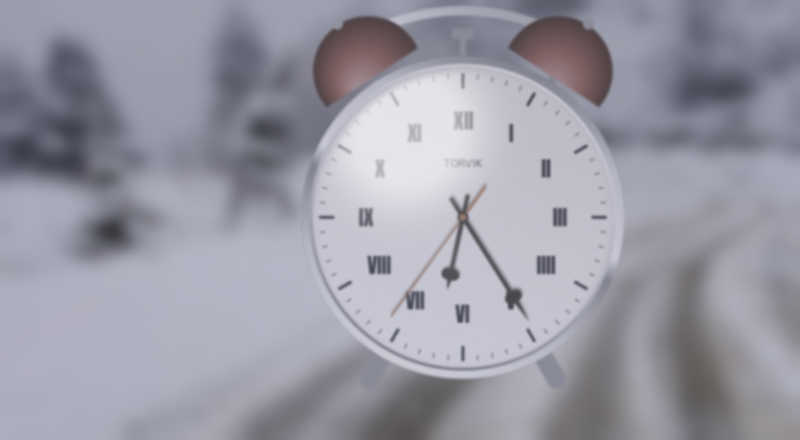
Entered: {"hour": 6, "minute": 24, "second": 36}
